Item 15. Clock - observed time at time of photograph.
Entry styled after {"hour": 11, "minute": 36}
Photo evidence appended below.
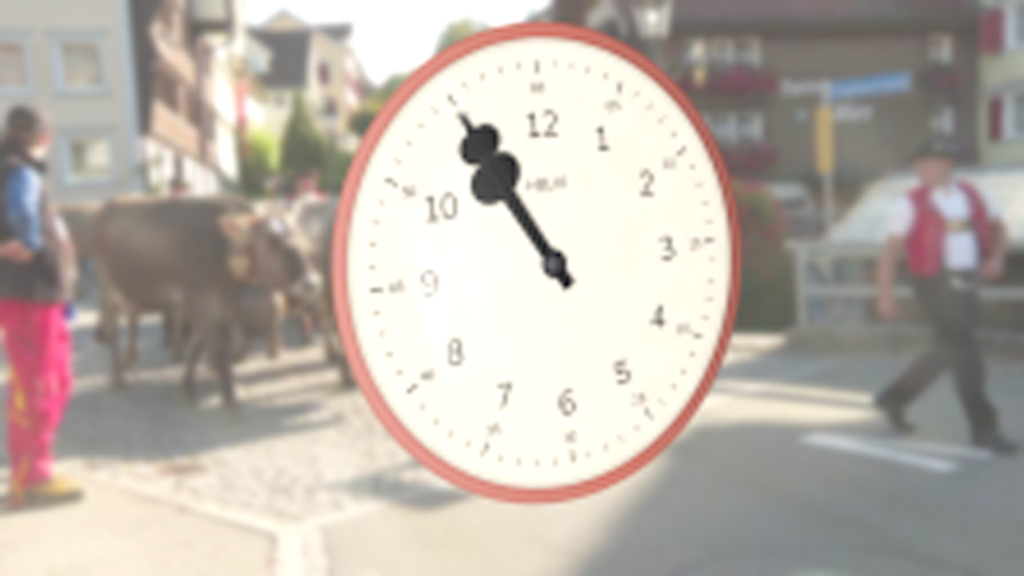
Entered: {"hour": 10, "minute": 55}
